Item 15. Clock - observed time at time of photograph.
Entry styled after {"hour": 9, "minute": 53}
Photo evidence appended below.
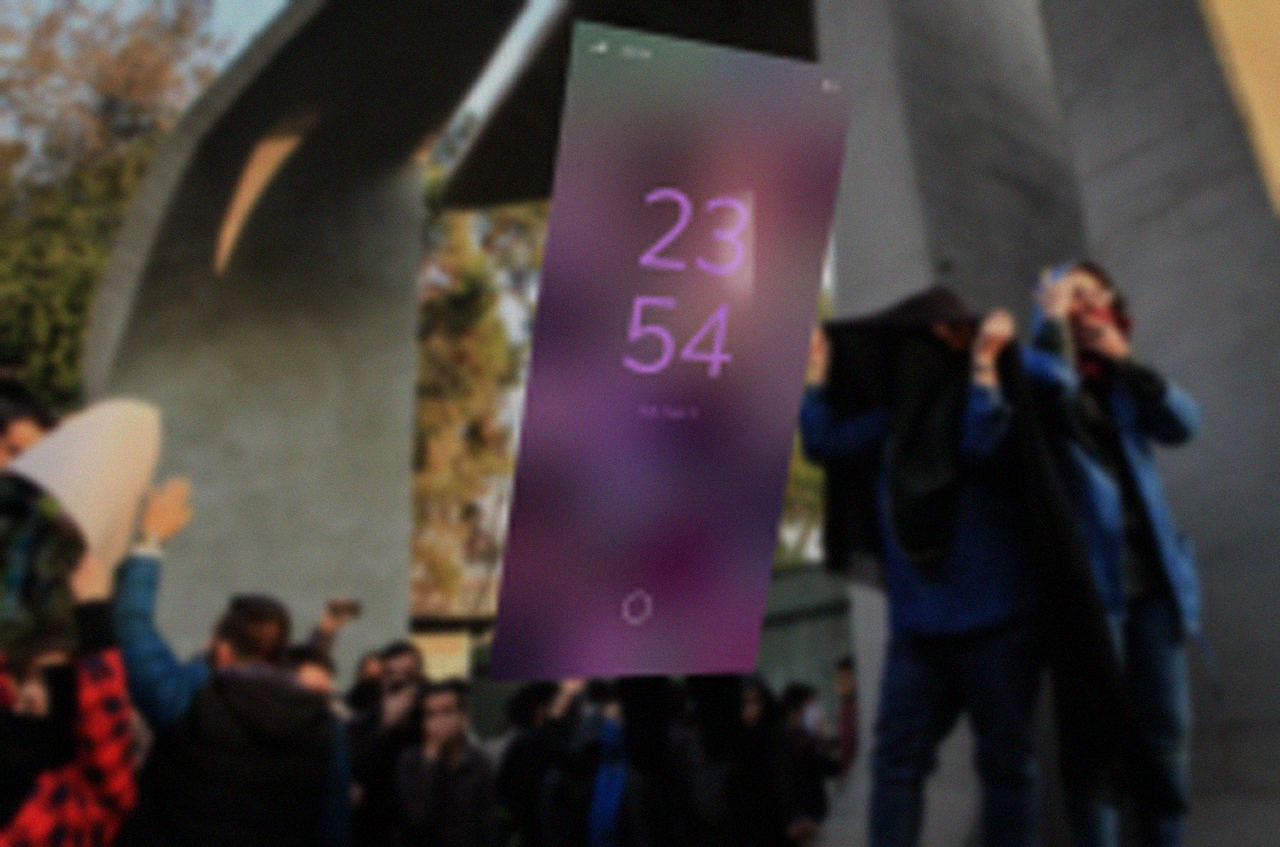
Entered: {"hour": 23, "minute": 54}
